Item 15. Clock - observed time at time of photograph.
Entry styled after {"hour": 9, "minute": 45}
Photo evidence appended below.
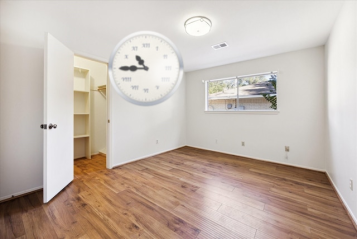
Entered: {"hour": 10, "minute": 45}
